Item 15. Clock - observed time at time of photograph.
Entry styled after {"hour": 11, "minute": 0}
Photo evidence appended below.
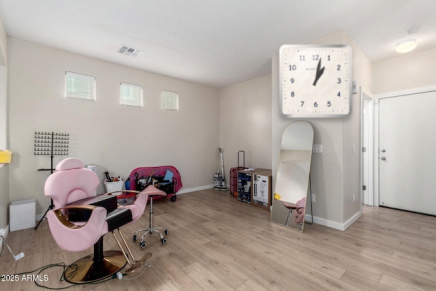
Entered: {"hour": 1, "minute": 2}
